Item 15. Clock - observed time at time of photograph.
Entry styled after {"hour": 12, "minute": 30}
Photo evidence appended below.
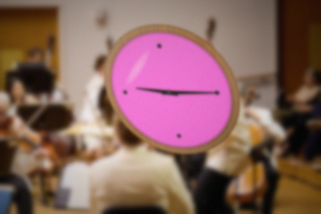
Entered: {"hour": 9, "minute": 15}
